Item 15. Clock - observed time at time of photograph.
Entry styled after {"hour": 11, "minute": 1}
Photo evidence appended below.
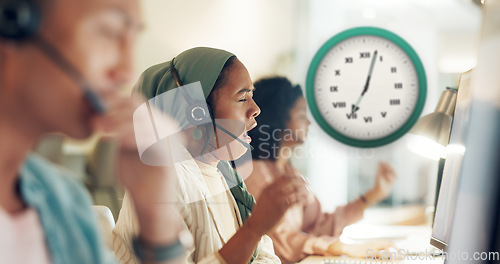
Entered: {"hour": 7, "minute": 3}
